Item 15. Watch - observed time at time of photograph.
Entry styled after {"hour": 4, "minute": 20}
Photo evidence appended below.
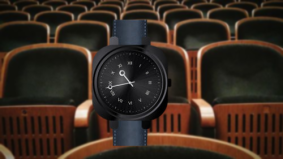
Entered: {"hour": 10, "minute": 43}
